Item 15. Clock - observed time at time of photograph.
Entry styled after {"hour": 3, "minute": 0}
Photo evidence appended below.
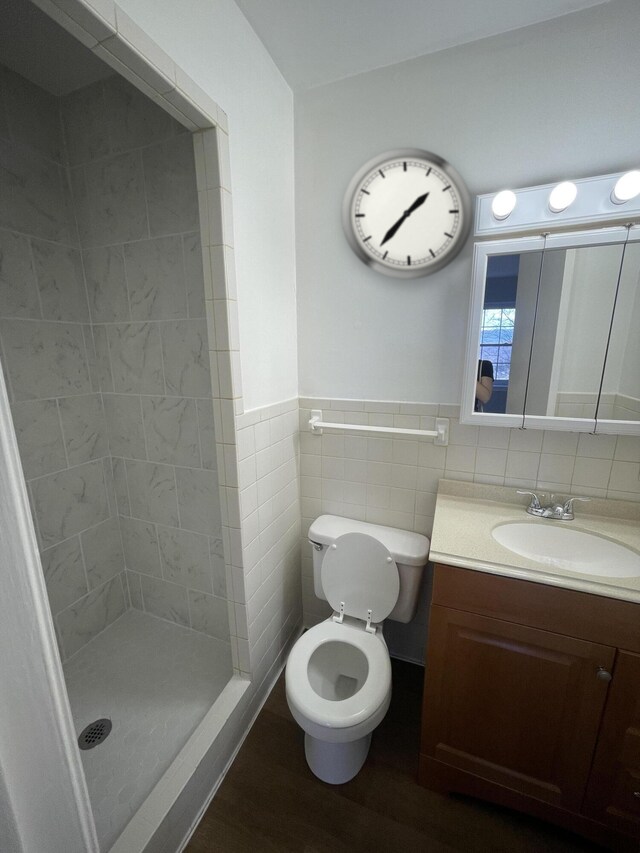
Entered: {"hour": 1, "minute": 37}
